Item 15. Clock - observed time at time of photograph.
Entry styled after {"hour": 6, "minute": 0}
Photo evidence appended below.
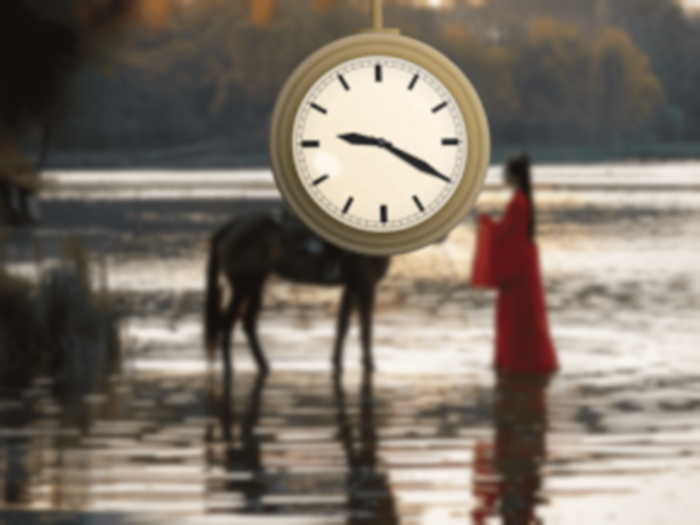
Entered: {"hour": 9, "minute": 20}
